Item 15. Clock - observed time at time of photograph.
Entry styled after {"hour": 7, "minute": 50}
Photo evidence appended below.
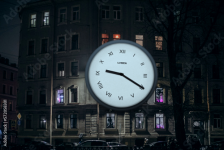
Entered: {"hour": 9, "minute": 20}
